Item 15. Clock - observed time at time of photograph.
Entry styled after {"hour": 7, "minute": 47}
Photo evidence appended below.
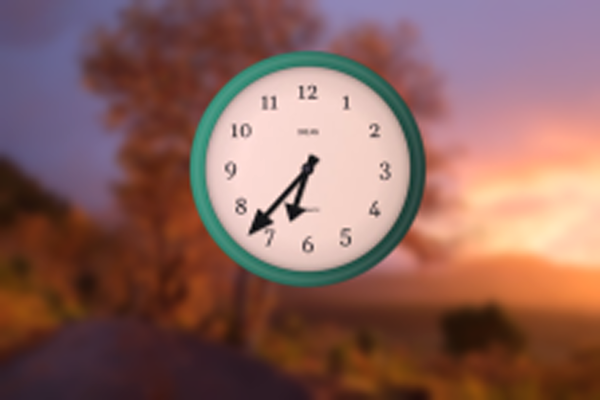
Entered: {"hour": 6, "minute": 37}
